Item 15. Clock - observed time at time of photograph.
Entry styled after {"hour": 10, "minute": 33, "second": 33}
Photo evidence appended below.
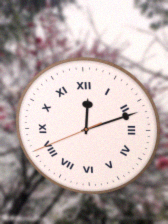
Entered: {"hour": 12, "minute": 11, "second": 41}
